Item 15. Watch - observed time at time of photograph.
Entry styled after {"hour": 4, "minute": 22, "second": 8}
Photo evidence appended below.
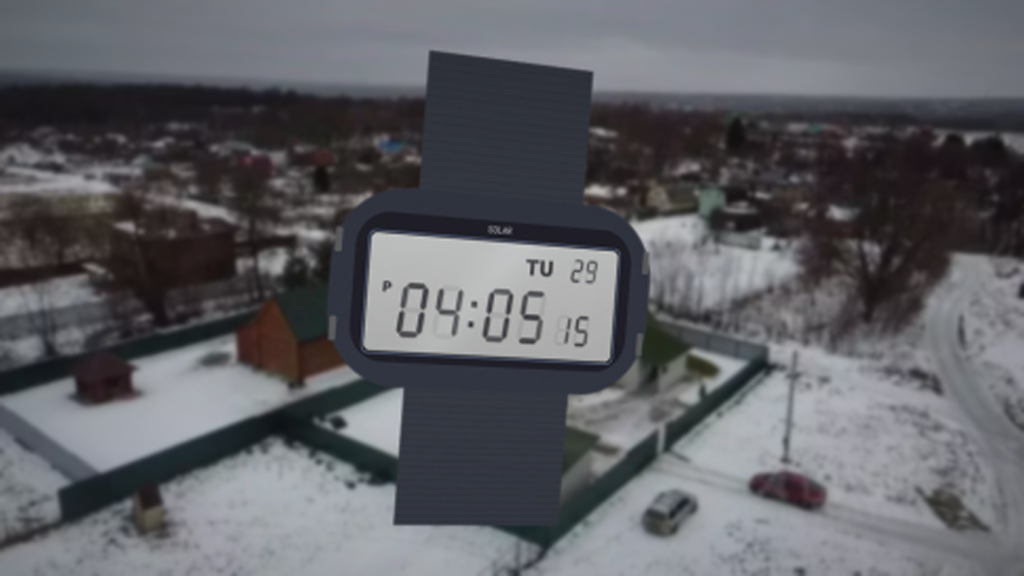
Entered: {"hour": 4, "minute": 5, "second": 15}
